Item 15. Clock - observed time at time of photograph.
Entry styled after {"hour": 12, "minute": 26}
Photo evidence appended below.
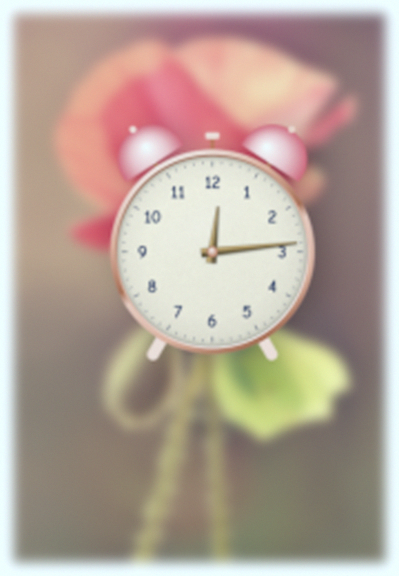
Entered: {"hour": 12, "minute": 14}
